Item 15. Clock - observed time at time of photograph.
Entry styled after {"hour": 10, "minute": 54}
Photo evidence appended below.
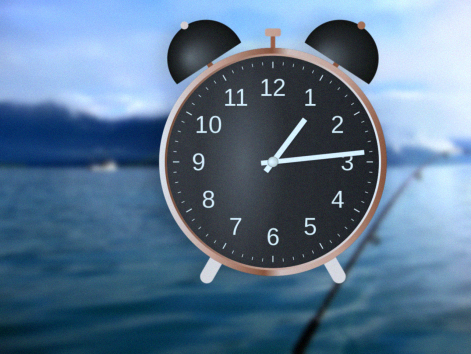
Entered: {"hour": 1, "minute": 14}
